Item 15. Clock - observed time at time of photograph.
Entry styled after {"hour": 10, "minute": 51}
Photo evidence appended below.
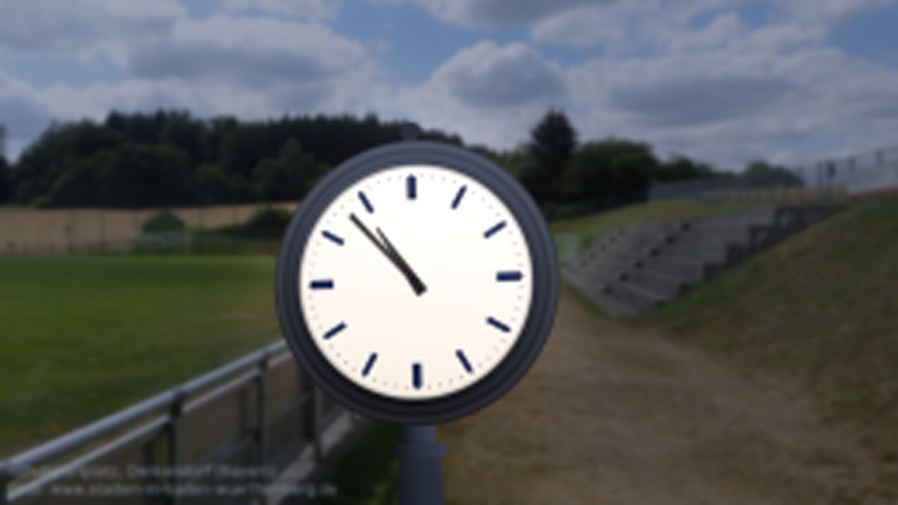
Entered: {"hour": 10, "minute": 53}
